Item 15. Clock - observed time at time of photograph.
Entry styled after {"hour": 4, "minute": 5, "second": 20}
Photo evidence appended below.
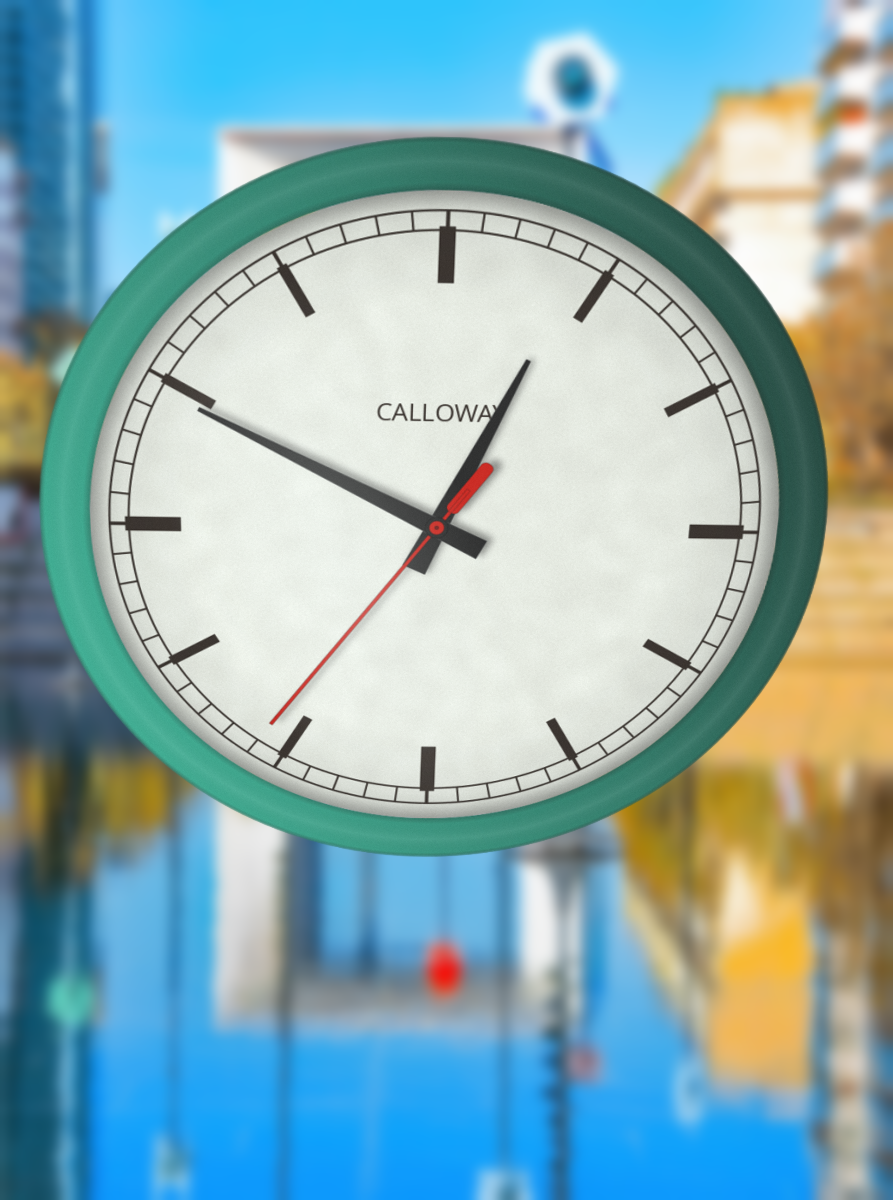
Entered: {"hour": 12, "minute": 49, "second": 36}
